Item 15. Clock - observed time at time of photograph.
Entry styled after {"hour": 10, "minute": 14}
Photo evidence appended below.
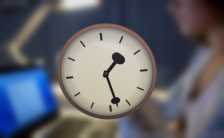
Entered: {"hour": 1, "minute": 28}
